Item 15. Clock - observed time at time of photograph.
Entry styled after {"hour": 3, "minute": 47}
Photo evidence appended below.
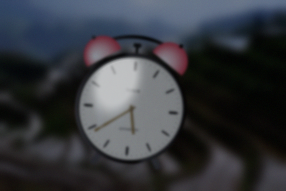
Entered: {"hour": 5, "minute": 39}
